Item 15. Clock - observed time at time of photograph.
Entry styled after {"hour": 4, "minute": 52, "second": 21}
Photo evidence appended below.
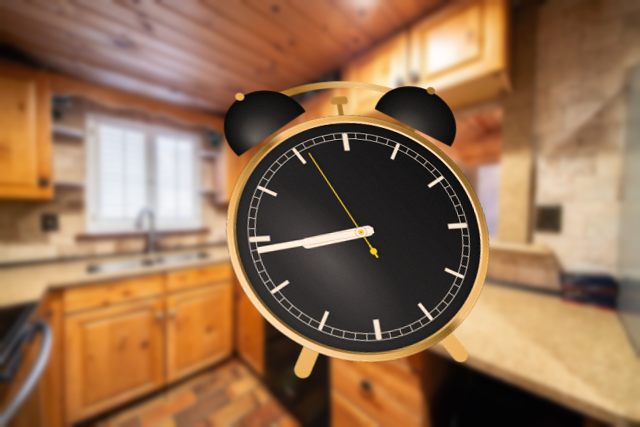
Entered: {"hour": 8, "minute": 43, "second": 56}
